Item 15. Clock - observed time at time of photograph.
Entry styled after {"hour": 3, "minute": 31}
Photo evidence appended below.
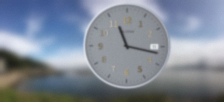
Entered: {"hour": 11, "minute": 17}
